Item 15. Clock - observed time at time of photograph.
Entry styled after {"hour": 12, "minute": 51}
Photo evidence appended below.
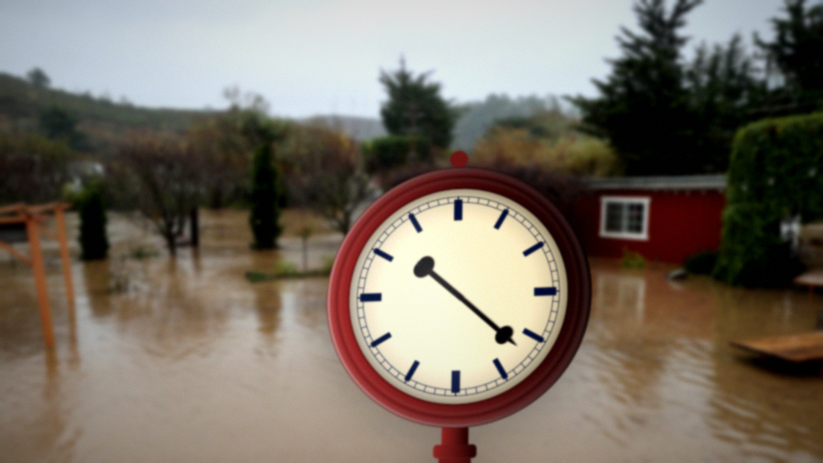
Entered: {"hour": 10, "minute": 22}
